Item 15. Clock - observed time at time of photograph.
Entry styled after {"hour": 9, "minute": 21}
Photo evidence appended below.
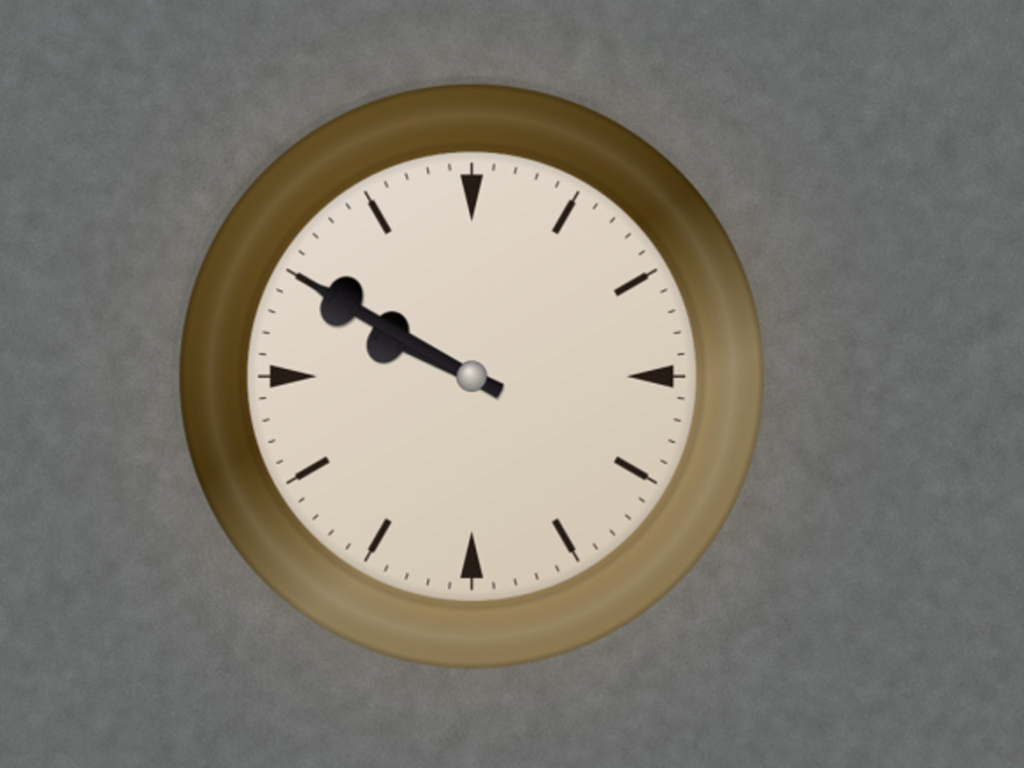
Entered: {"hour": 9, "minute": 50}
